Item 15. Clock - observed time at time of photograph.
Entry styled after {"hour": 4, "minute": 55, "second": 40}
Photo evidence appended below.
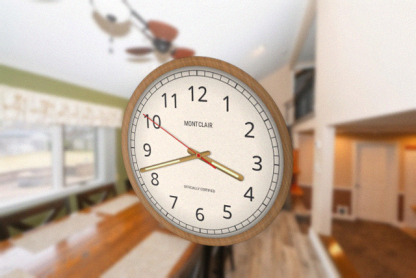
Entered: {"hour": 3, "minute": 41, "second": 50}
